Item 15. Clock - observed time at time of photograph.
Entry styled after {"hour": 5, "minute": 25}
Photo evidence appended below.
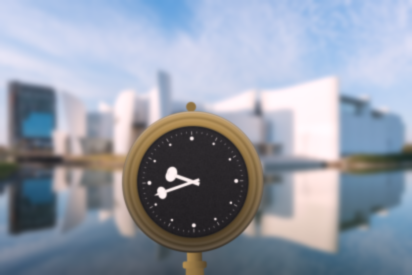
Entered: {"hour": 9, "minute": 42}
